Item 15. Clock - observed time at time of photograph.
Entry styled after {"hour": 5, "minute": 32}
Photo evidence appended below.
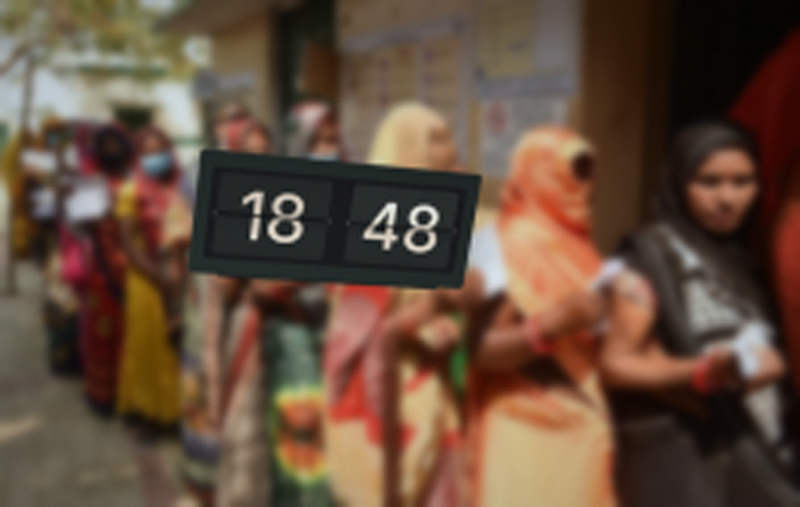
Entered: {"hour": 18, "minute": 48}
